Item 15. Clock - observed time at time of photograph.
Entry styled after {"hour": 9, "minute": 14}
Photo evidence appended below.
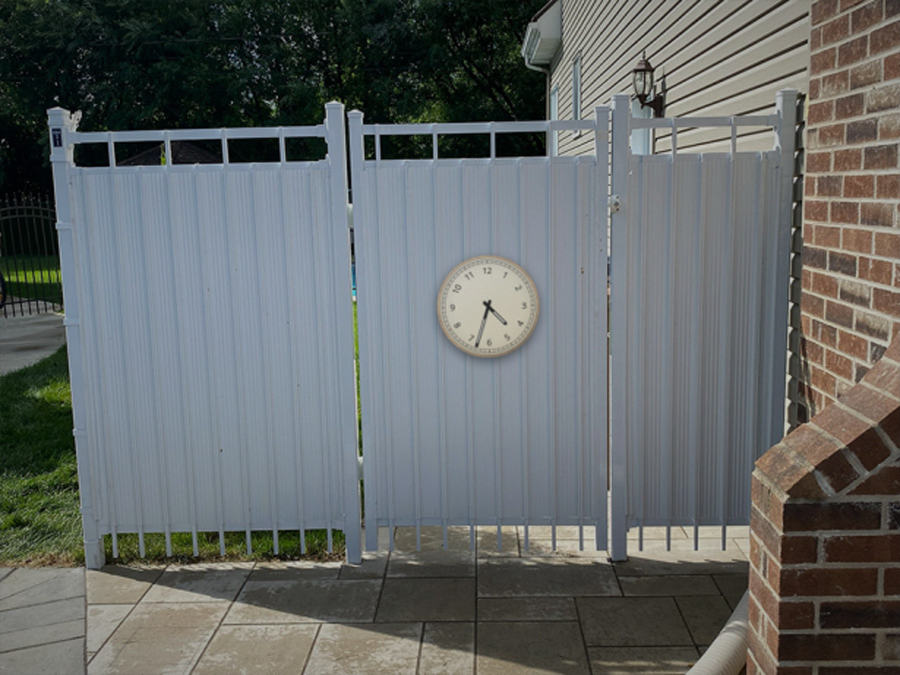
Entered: {"hour": 4, "minute": 33}
